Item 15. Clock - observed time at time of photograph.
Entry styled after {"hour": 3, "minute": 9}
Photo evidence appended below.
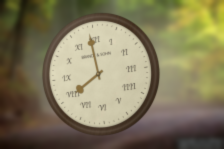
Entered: {"hour": 7, "minute": 59}
